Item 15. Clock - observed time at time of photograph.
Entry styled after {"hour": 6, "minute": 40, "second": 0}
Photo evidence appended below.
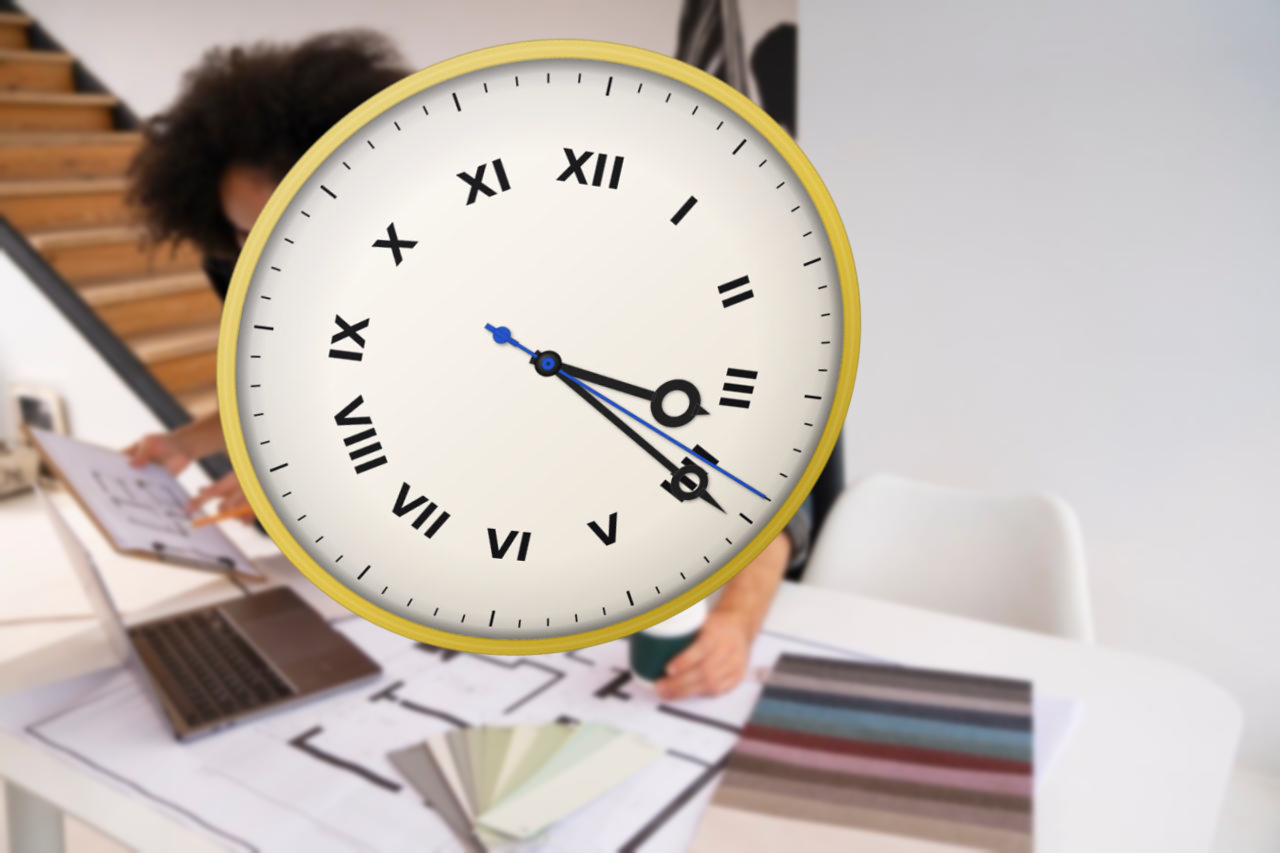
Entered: {"hour": 3, "minute": 20, "second": 19}
